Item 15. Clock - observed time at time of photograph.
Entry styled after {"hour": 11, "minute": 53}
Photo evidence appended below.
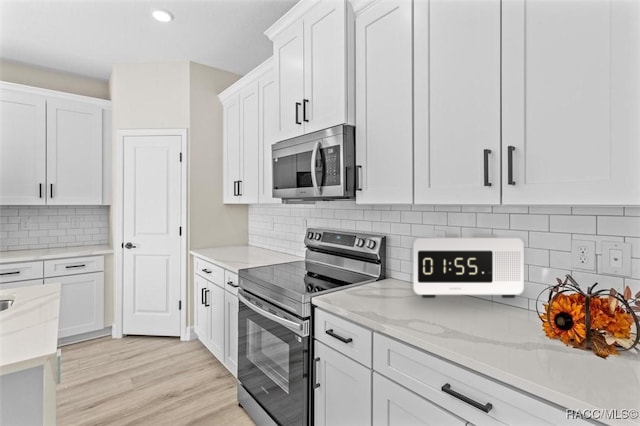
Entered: {"hour": 1, "minute": 55}
